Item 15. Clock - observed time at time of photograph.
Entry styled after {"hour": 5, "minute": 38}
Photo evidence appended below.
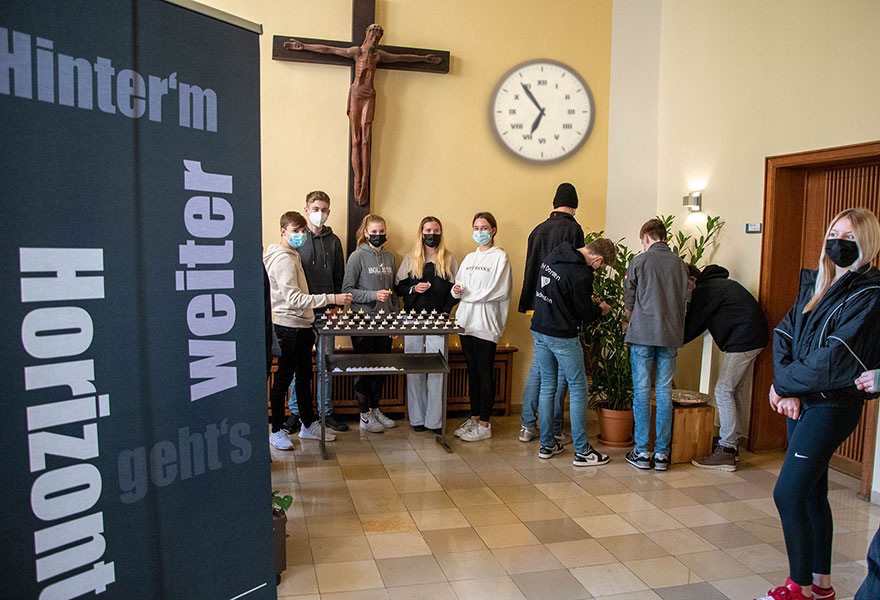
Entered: {"hour": 6, "minute": 54}
